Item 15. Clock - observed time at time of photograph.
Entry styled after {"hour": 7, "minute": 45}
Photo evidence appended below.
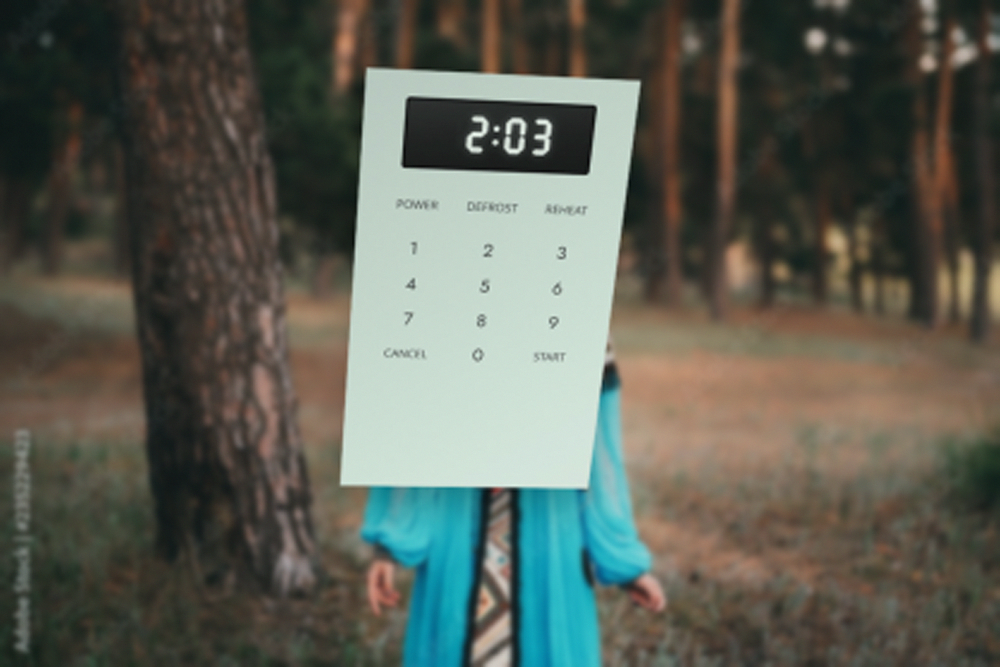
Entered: {"hour": 2, "minute": 3}
